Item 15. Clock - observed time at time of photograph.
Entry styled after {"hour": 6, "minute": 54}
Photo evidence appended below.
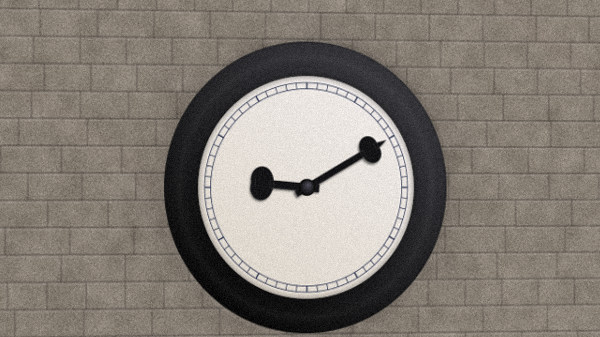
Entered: {"hour": 9, "minute": 10}
